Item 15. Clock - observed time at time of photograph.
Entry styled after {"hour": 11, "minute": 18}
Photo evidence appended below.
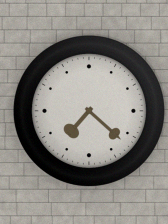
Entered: {"hour": 7, "minute": 22}
